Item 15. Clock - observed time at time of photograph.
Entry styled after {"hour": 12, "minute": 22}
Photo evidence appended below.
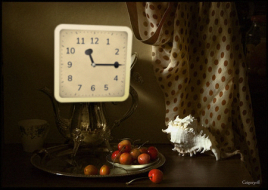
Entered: {"hour": 11, "minute": 15}
